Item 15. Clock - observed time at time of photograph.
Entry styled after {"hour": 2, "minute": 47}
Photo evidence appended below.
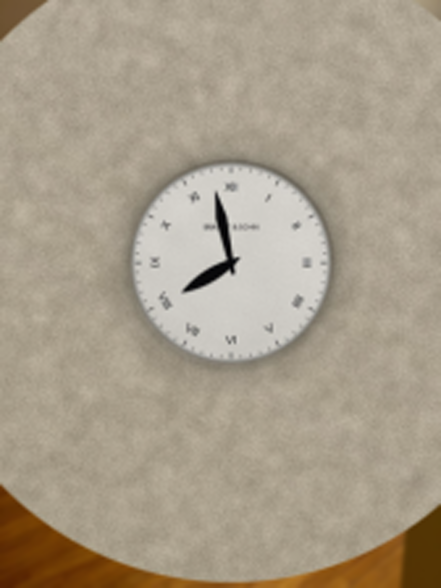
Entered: {"hour": 7, "minute": 58}
